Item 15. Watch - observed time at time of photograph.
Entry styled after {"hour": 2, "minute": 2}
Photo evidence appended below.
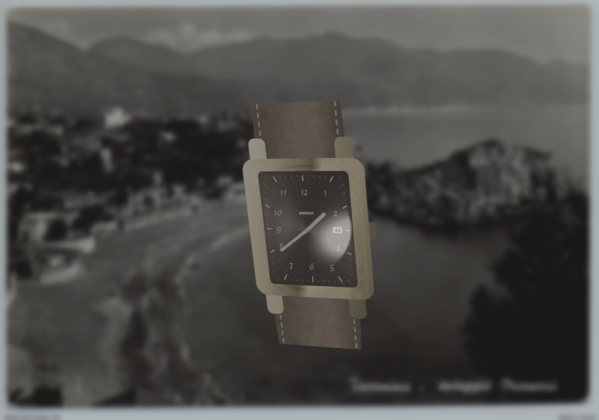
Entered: {"hour": 1, "minute": 39}
